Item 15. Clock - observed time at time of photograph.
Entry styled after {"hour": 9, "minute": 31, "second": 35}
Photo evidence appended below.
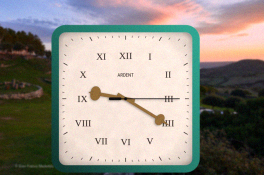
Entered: {"hour": 9, "minute": 20, "second": 15}
